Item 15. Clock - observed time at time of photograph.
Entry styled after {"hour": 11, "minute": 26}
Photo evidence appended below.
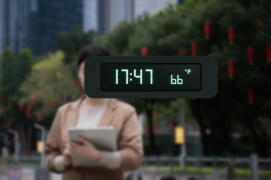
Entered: {"hour": 17, "minute": 47}
